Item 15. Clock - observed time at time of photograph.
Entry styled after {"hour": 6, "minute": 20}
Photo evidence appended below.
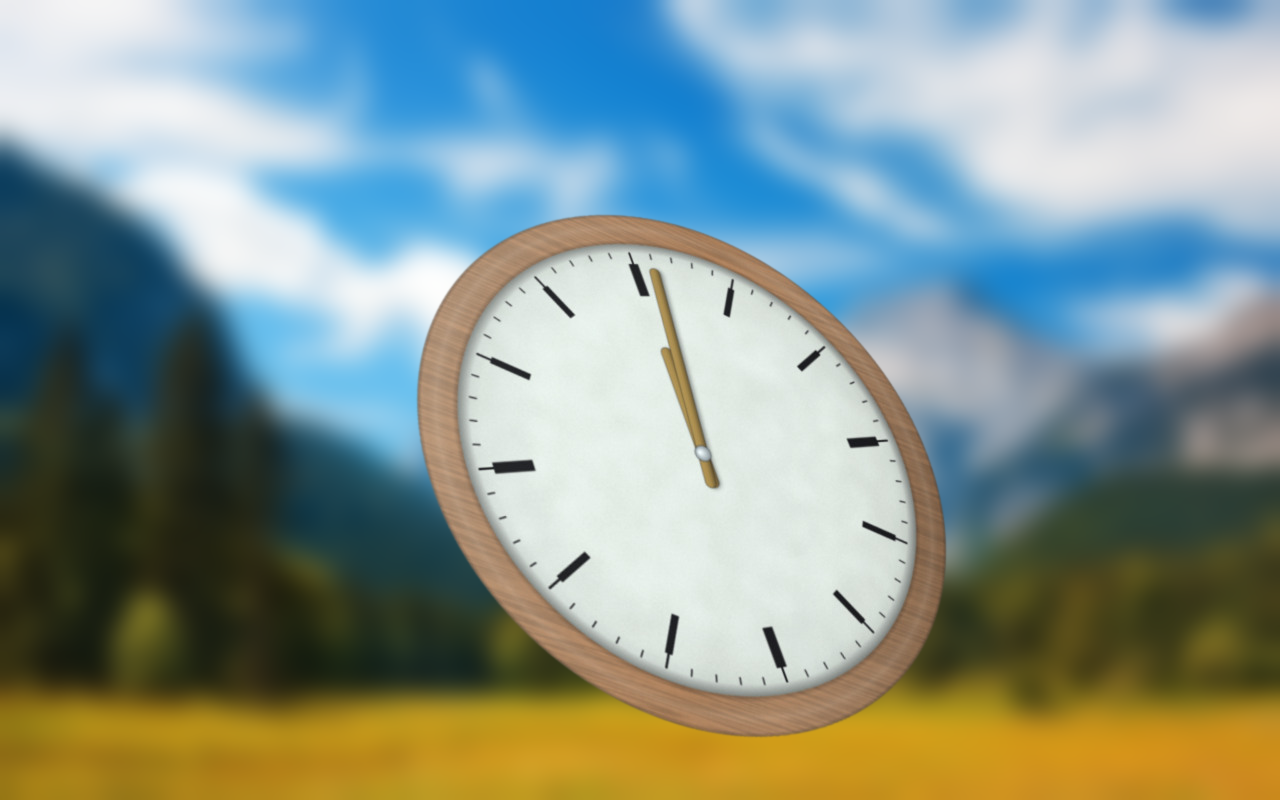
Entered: {"hour": 12, "minute": 1}
